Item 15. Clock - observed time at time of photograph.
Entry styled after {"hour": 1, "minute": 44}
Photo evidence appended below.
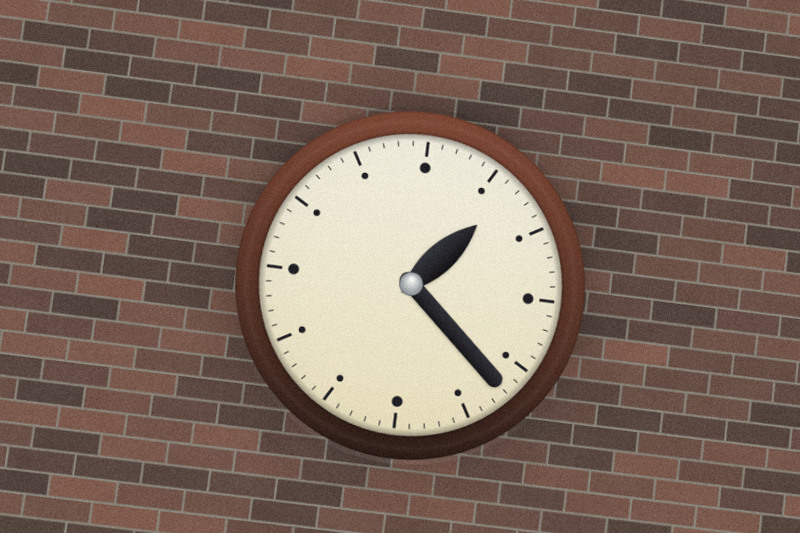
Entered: {"hour": 1, "minute": 22}
